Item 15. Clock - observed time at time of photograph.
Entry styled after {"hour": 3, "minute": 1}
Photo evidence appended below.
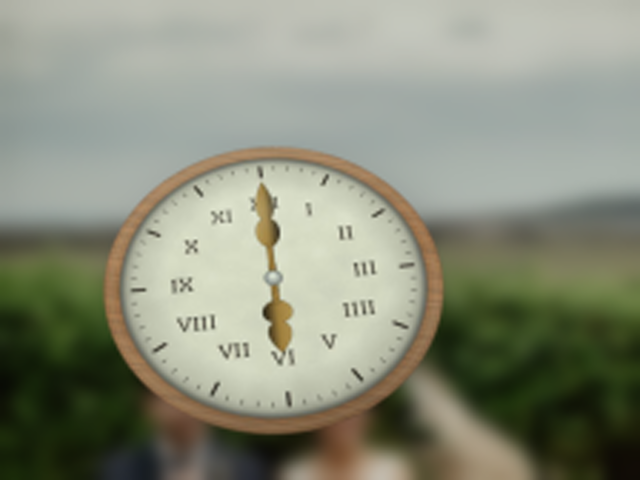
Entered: {"hour": 6, "minute": 0}
